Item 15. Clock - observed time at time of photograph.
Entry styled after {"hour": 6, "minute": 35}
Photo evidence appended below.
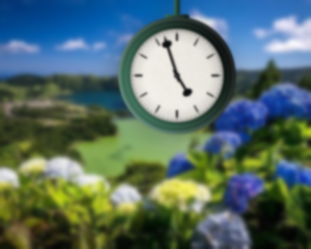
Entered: {"hour": 4, "minute": 57}
